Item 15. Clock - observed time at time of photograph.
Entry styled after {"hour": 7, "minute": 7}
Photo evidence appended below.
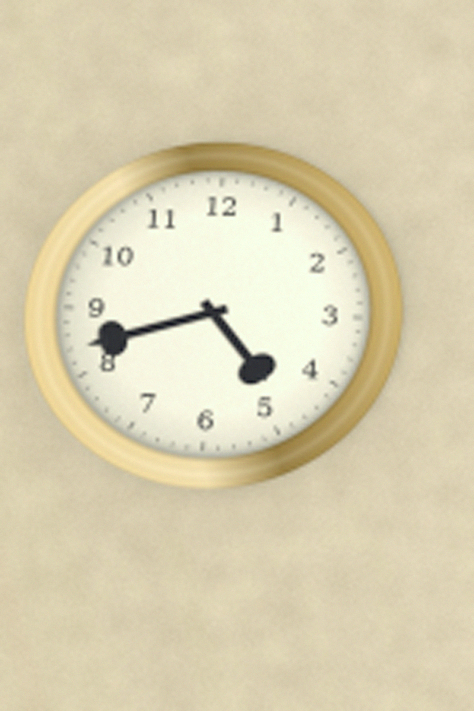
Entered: {"hour": 4, "minute": 42}
